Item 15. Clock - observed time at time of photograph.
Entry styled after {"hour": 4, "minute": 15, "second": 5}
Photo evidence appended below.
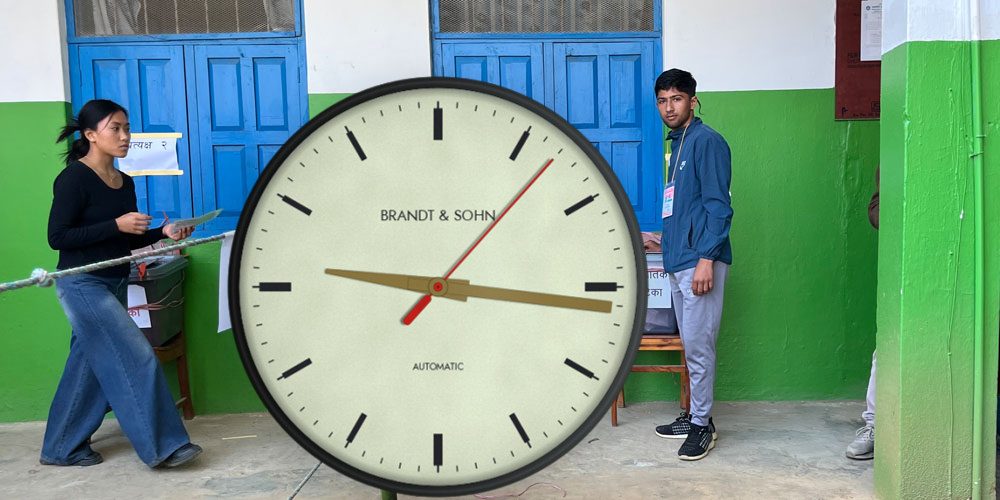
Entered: {"hour": 9, "minute": 16, "second": 7}
